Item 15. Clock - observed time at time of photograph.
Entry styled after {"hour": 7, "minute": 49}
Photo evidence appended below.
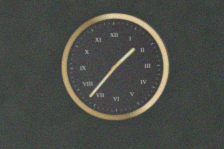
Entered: {"hour": 1, "minute": 37}
